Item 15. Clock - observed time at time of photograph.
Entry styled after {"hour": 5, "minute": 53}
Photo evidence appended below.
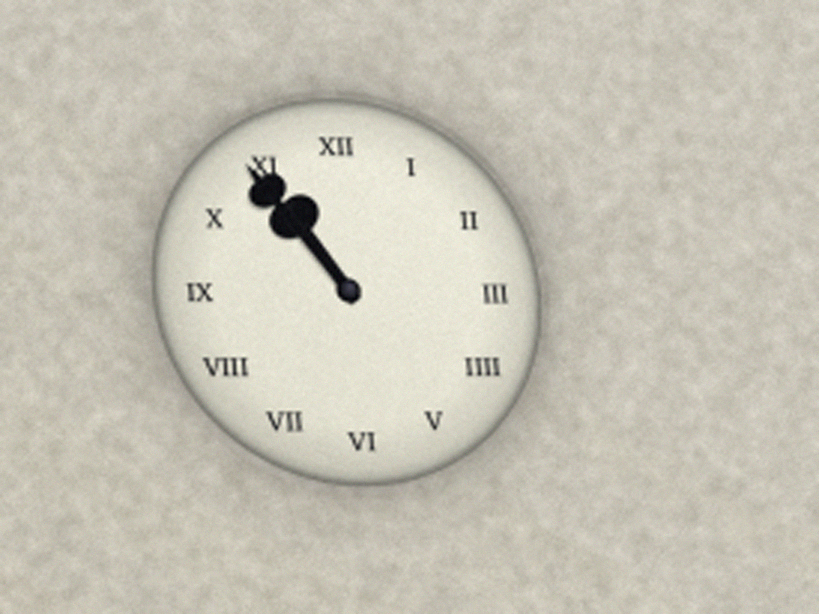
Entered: {"hour": 10, "minute": 54}
